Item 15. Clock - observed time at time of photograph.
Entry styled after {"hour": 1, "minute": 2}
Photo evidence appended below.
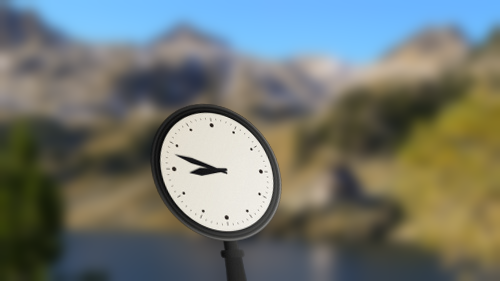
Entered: {"hour": 8, "minute": 48}
